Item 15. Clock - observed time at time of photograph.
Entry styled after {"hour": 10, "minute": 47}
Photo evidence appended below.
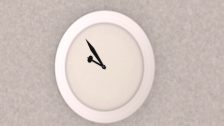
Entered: {"hour": 9, "minute": 54}
